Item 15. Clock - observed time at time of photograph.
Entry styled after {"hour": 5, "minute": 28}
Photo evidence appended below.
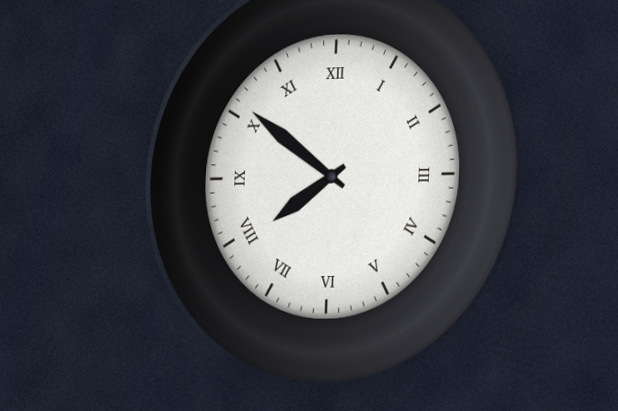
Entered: {"hour": 7, "minute": 51}
